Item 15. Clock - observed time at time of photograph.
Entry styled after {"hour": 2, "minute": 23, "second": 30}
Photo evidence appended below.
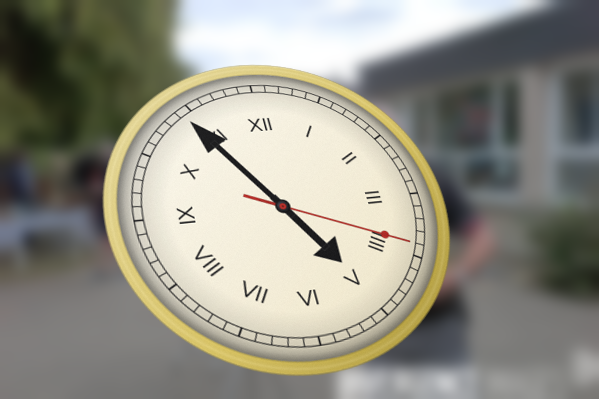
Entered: {"hour": 4, "minute": 54, "second": 19}
